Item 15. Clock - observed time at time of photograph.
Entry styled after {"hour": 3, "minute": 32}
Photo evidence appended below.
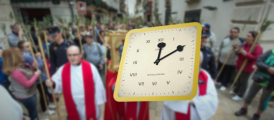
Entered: {"hour": 12, "minute": 10}
